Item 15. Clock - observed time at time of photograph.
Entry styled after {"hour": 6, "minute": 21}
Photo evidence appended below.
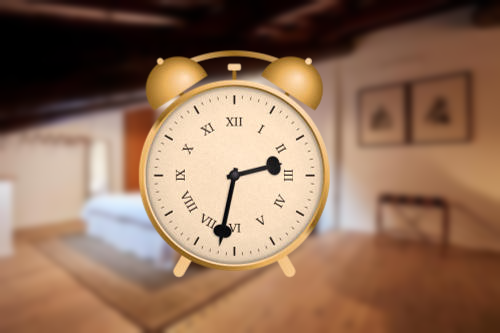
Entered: {"hour": 2, "minute": 32}
